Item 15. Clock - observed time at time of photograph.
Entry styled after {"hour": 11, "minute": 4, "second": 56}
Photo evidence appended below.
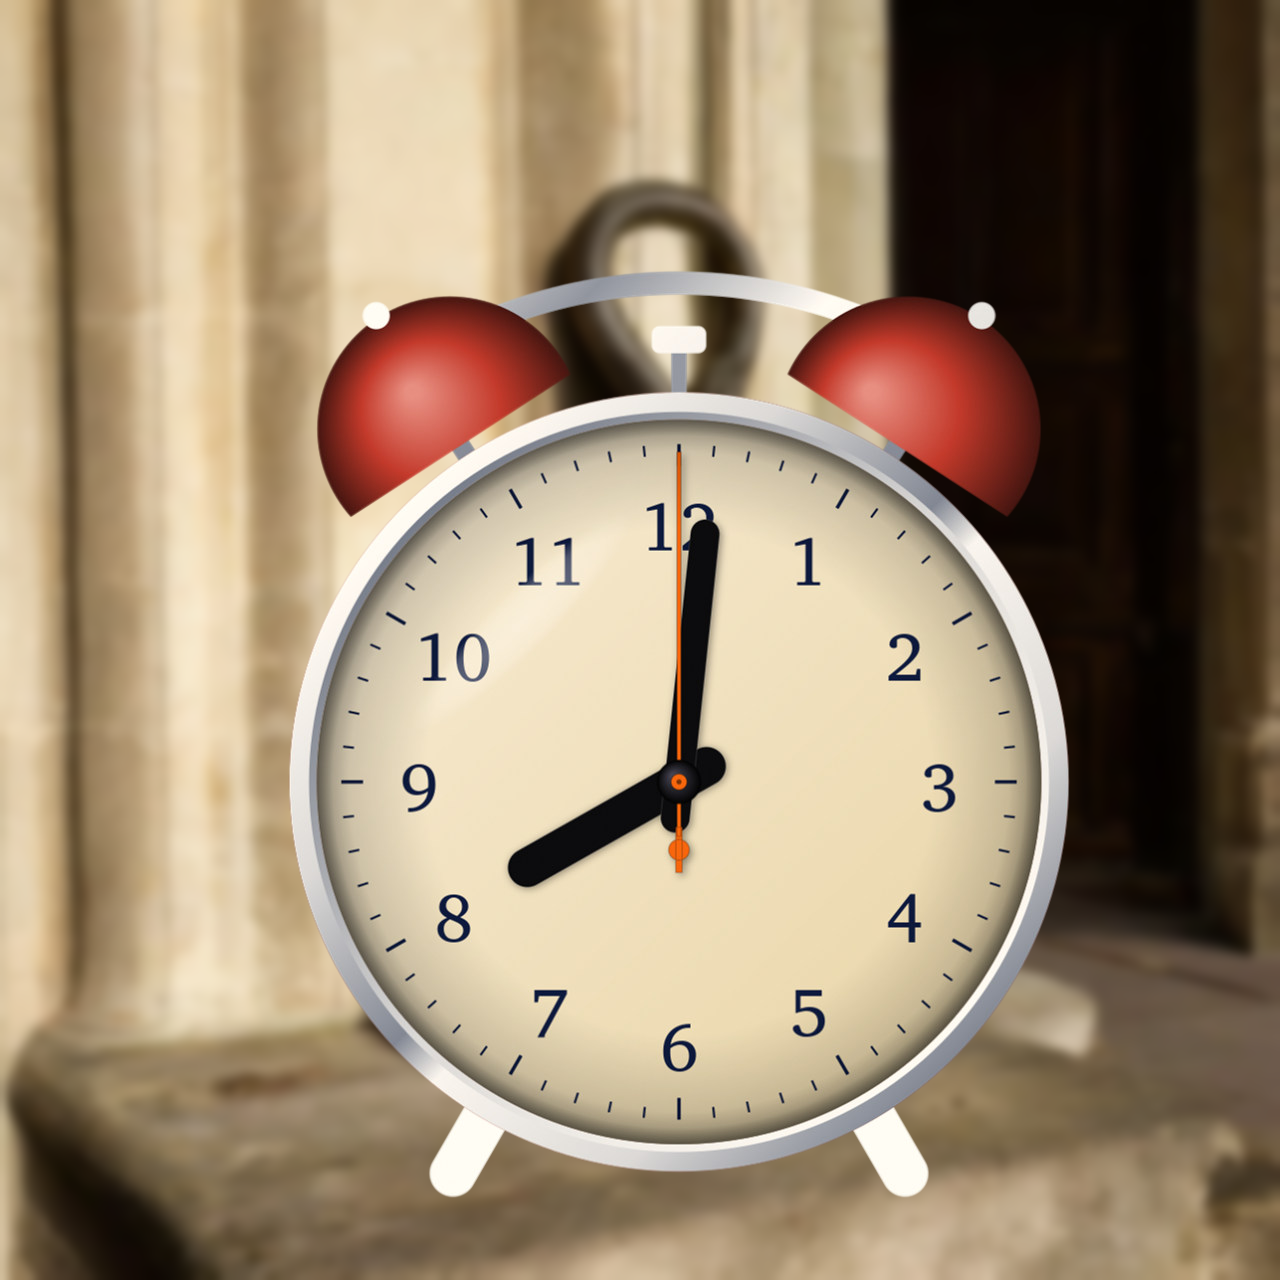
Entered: {"hour": 8, "minute": 1, "second": 0}
